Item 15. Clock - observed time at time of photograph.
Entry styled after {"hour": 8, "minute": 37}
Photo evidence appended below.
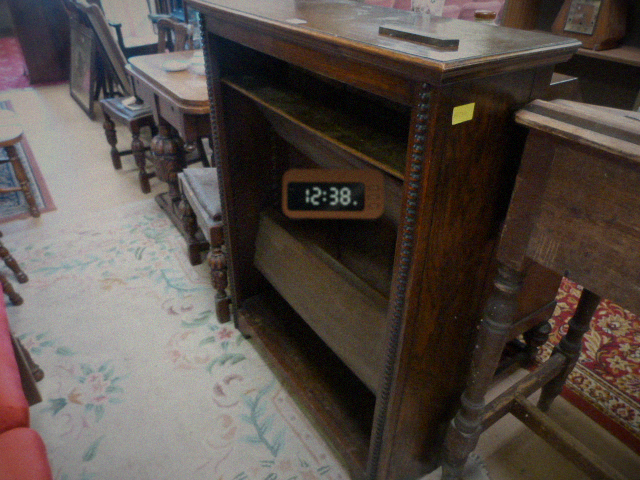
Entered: {"hour": 12, "minute": 38}
